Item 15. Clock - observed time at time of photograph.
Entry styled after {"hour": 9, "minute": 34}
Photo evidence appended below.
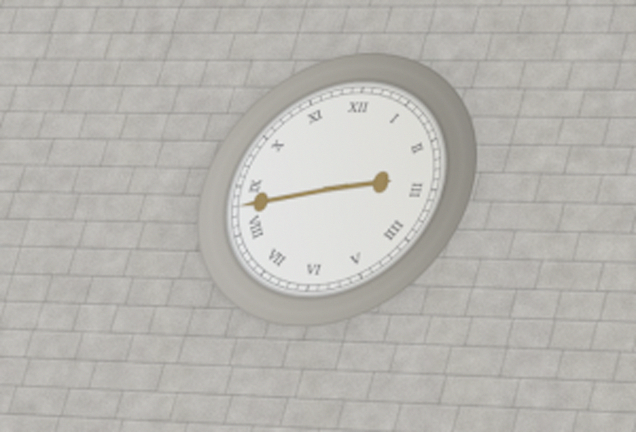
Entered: {"hour": 2, "minute": 43}
